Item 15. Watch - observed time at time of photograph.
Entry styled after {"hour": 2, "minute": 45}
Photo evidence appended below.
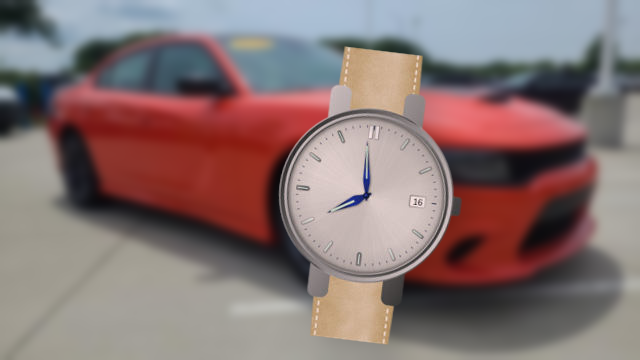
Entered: {"hour": 7, "minute": 59}
